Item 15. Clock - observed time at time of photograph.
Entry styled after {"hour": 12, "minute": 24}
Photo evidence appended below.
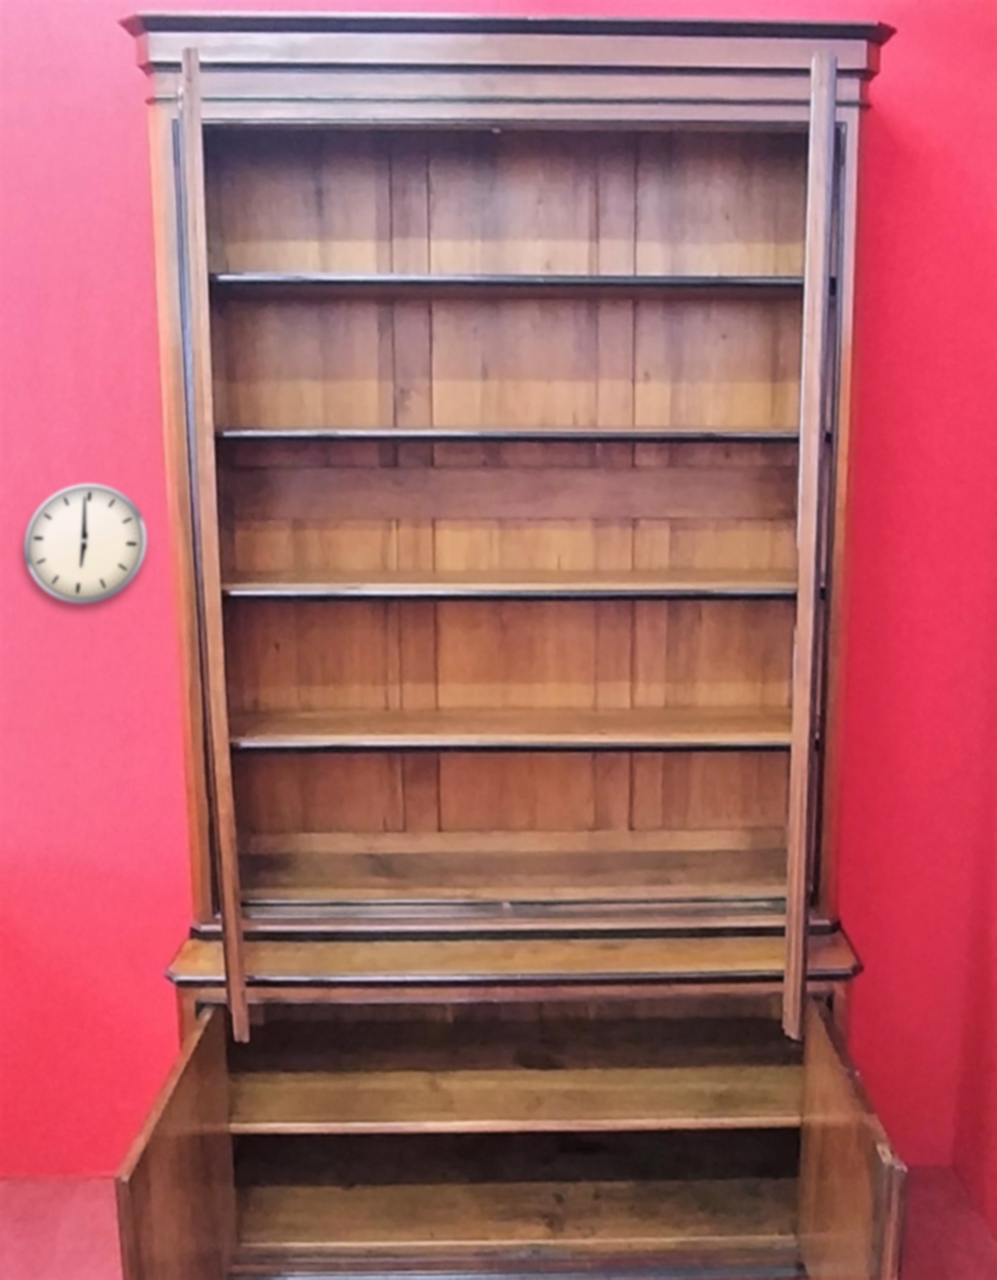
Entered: {"hour": 5, "minute": 59}
